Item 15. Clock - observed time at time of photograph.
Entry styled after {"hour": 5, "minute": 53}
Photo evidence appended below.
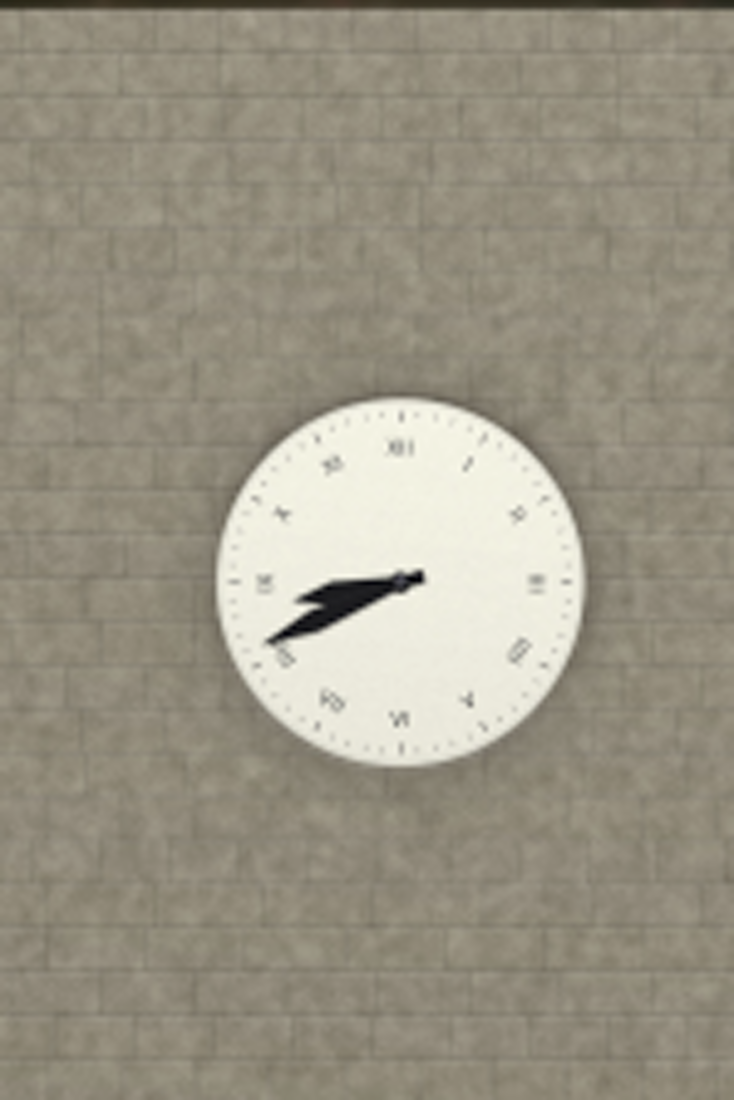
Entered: {"hour": 8, "minute": 41}
